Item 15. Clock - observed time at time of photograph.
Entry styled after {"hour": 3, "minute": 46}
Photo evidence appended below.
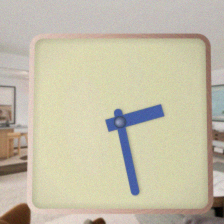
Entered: {"hour": 2, "minute": 28}
